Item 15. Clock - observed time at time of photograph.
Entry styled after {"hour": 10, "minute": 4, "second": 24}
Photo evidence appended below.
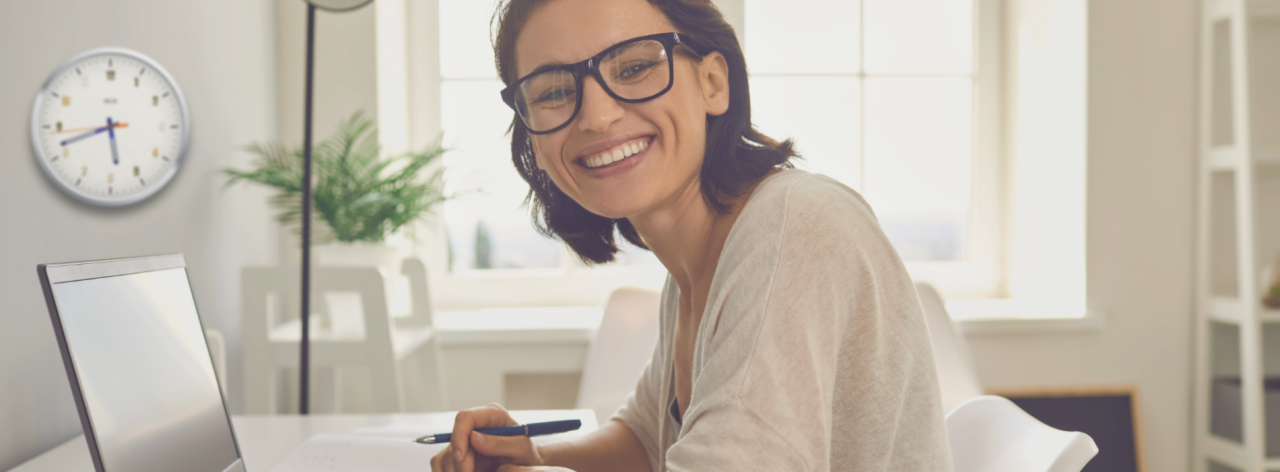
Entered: {"hour": 5, "minute": 41, "second": 44}
